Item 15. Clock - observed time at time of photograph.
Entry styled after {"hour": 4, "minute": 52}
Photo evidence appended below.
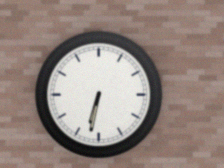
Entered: {"hour": 6, "minute": 32}
